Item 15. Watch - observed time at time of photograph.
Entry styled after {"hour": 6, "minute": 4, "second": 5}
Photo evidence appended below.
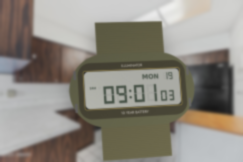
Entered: {"hour": 9, "minute": 1, "second": 3}
